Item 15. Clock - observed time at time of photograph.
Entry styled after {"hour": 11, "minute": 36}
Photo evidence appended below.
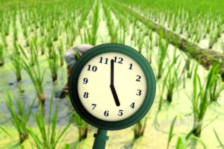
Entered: {"hour": 4, "minute": 58}
